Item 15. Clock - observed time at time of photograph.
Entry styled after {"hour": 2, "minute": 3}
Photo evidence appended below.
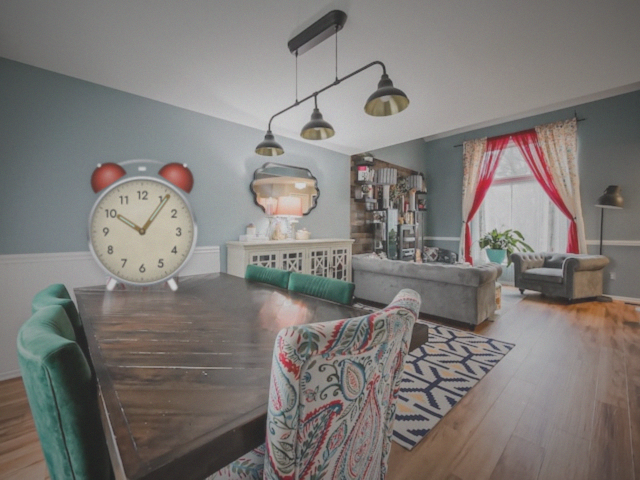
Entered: {"hour": 10, "minute": 6}
